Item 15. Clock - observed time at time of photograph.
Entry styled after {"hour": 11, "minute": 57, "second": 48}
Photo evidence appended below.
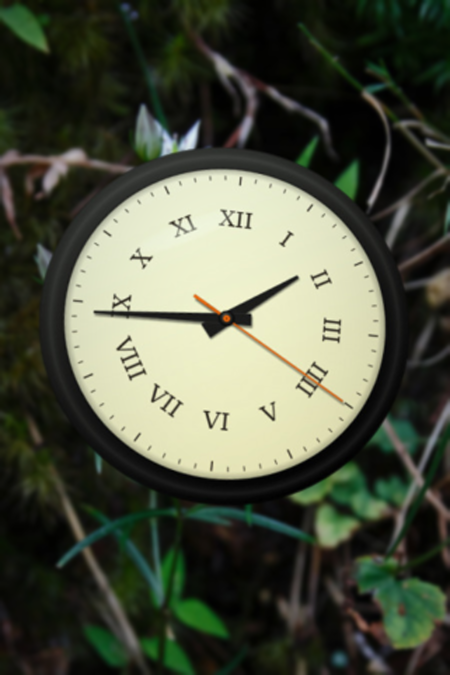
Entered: {"hour": 1, "minute": 44, "second": 20}
